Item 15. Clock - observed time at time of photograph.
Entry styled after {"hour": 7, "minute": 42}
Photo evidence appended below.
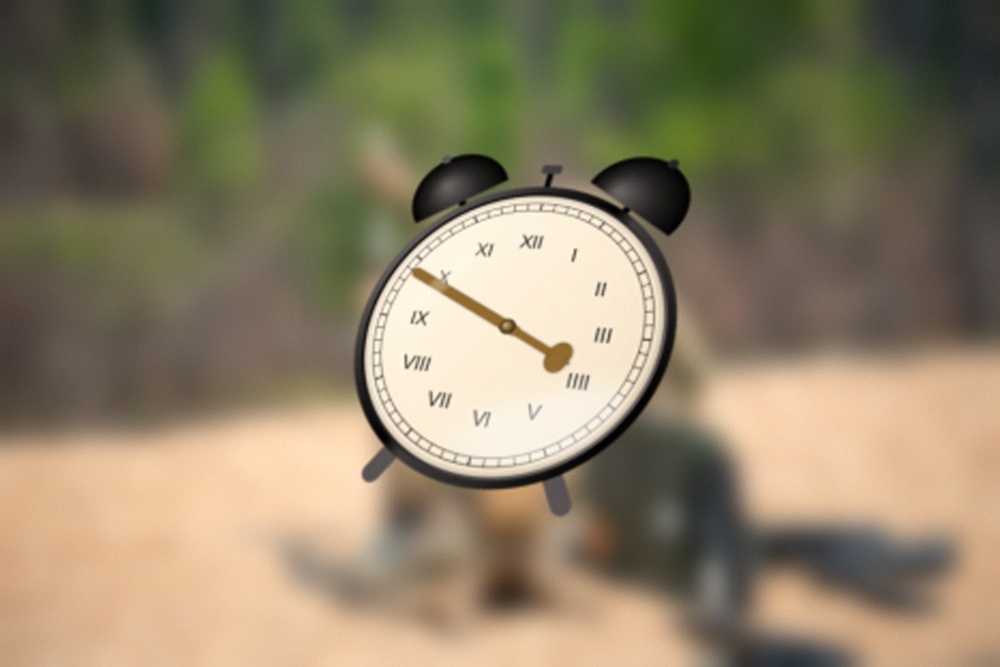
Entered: {"hour": 3, "minute": 49}
